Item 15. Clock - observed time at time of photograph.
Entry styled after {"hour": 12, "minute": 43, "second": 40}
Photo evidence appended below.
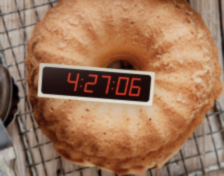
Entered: {"hour": 4, "minute": 27, "second": 6}
